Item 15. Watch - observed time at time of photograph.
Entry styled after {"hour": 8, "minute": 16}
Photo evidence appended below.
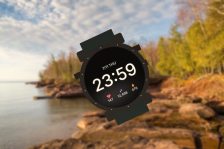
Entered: {"hour": 23, "minute": 59}
